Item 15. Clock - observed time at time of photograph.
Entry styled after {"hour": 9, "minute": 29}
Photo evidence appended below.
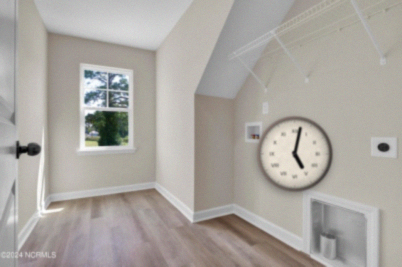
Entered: {"hour": 5, "minute": 2}
